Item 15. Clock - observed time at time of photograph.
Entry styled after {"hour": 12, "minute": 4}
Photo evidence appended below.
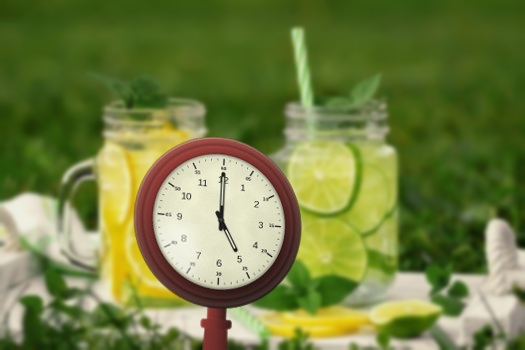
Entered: {"hour": 5, "minute": 0}
